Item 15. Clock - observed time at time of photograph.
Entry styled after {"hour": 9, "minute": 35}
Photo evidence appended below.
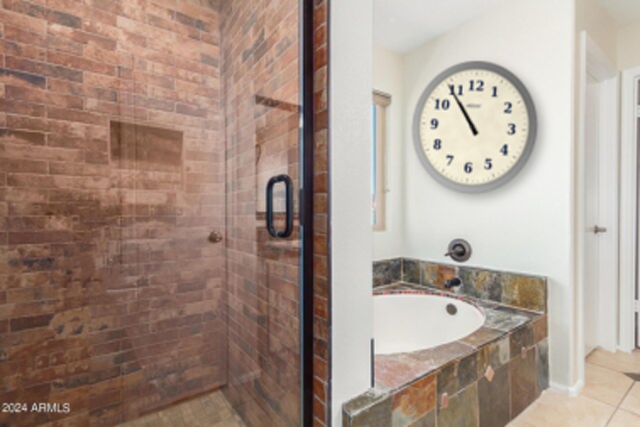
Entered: {"hour": 10, "minute": 54}
